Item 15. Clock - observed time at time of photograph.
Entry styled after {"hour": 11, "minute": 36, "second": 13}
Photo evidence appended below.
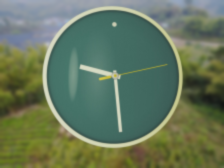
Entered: {"hour": 9, "minute": 29, "second": 13}
